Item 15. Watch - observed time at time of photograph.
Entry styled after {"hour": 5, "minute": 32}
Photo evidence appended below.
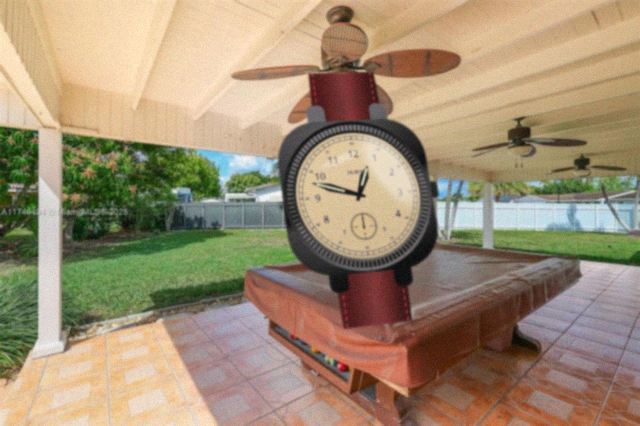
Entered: {"hour": 12, "minute": 48}
